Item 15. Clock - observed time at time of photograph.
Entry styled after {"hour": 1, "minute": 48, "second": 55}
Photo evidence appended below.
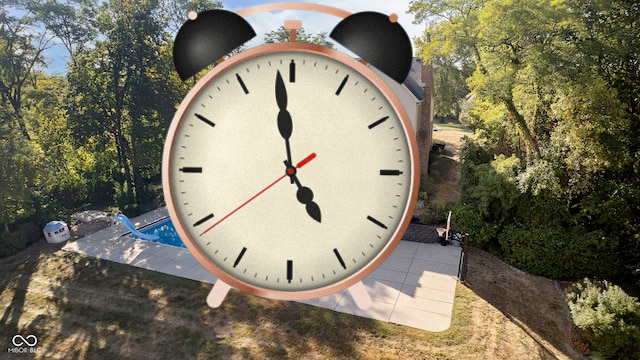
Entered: {"hour": 4, "minute": 58, "second": 39}
